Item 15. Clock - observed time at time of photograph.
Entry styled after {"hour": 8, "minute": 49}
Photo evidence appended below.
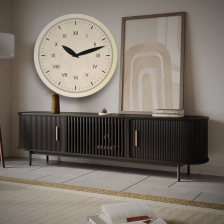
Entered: {"hour": 10, "minute": 12}
